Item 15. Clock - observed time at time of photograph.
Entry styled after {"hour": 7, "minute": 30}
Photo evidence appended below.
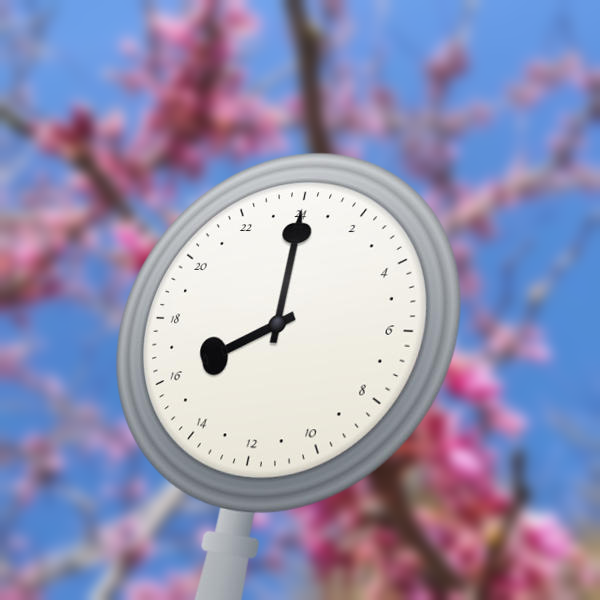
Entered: {"hour": 16, "minute": 0}
